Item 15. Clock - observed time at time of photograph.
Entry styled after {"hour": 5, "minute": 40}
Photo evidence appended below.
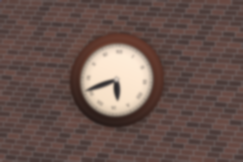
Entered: {"hour": 5, "minute": 41}
